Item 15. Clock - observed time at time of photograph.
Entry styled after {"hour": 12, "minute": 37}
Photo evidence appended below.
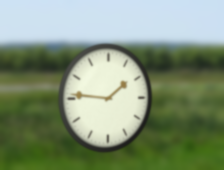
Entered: {"hour": 1, "minute": 46}
